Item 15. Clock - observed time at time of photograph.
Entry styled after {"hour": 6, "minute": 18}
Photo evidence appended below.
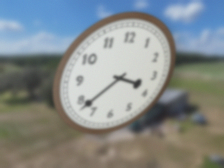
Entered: {"hour": 3, "minute": 38}
